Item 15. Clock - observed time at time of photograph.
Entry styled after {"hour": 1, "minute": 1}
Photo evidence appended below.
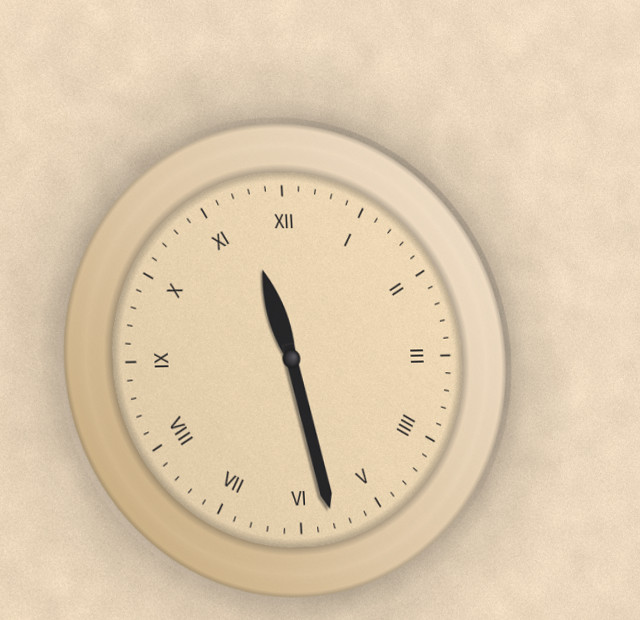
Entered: {"hour": 11, "minute": 28}
